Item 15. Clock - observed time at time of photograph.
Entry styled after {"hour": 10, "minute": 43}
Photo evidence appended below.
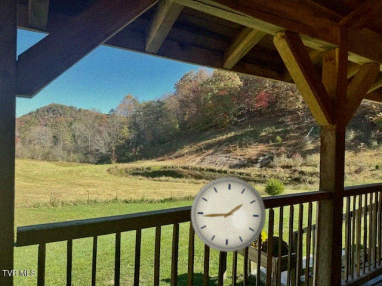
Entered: {"hour": 1, "minute": 44}
